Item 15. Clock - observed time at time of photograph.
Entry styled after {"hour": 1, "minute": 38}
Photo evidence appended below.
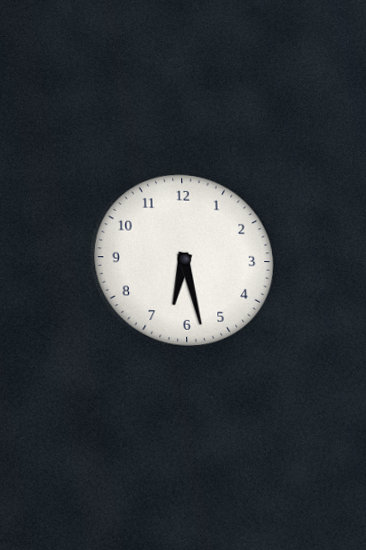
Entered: {"hour": 6, "minute": 28}
